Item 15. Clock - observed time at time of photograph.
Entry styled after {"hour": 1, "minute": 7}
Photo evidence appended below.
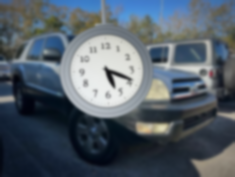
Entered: {"hour": 5, "minute": 19}
